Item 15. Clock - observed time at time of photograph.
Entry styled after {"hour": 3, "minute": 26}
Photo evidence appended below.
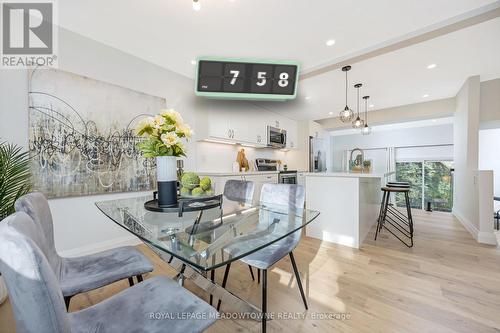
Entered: {"hour": 7, "minute": 58}
